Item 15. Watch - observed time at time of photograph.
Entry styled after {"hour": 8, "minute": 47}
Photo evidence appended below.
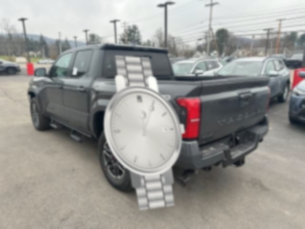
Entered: {"hour": 12, "minute": 5}
